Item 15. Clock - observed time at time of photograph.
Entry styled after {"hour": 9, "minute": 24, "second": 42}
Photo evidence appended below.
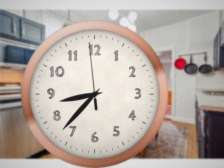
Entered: {"hour": 8, "minute": 36, "second": 59}
